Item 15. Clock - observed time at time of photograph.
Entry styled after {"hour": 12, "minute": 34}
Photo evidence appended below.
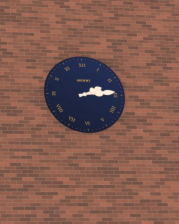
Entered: {"hour": 2, "minute": 14}
